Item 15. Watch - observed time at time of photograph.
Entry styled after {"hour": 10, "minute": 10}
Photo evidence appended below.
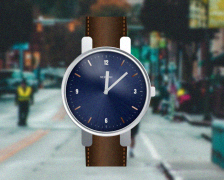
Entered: {"hour": 12, "minute": 8}
